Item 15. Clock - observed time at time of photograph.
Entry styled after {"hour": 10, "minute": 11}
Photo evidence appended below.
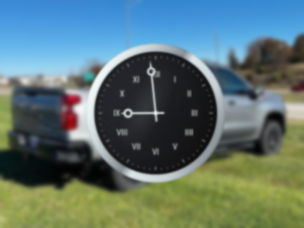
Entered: {"hour": 8, "minute": 59}
